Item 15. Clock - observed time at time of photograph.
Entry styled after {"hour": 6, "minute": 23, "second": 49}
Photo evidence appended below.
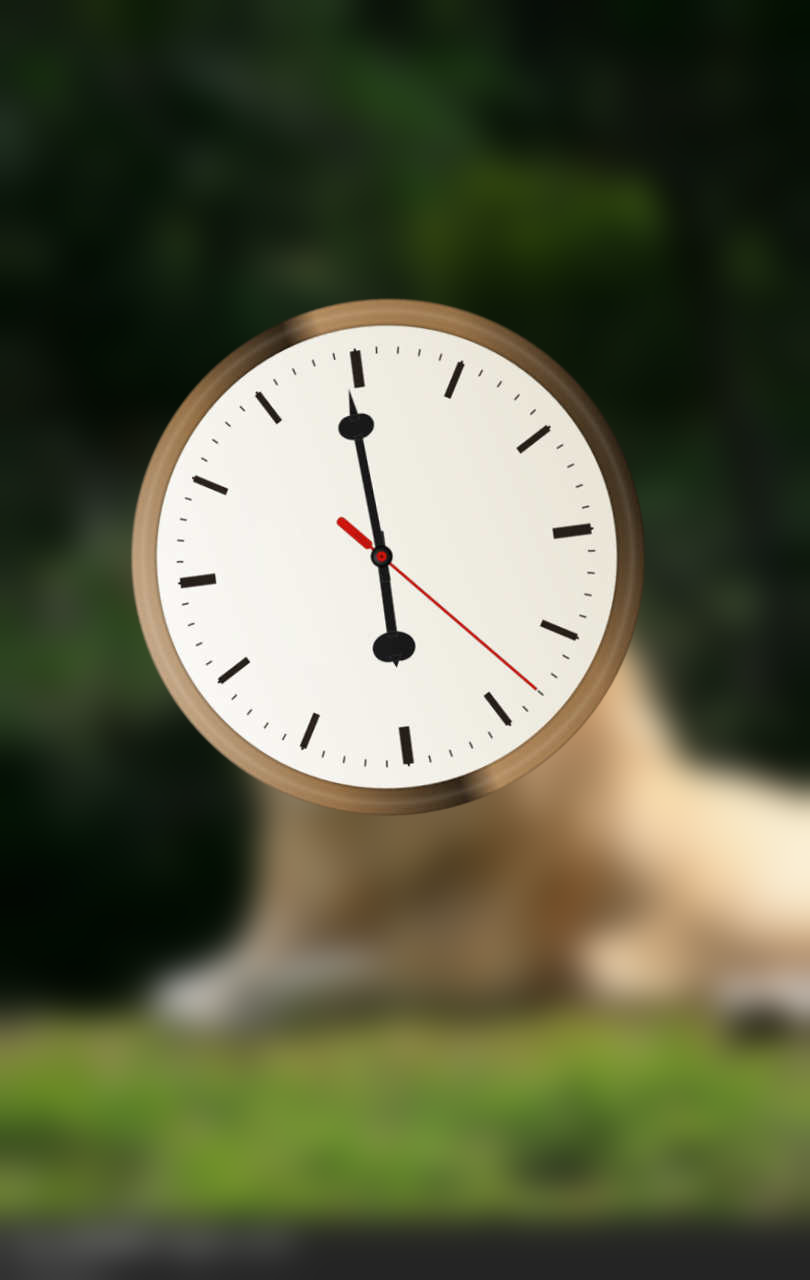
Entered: {"hour": 5, "minute": 59, "second": 23}
